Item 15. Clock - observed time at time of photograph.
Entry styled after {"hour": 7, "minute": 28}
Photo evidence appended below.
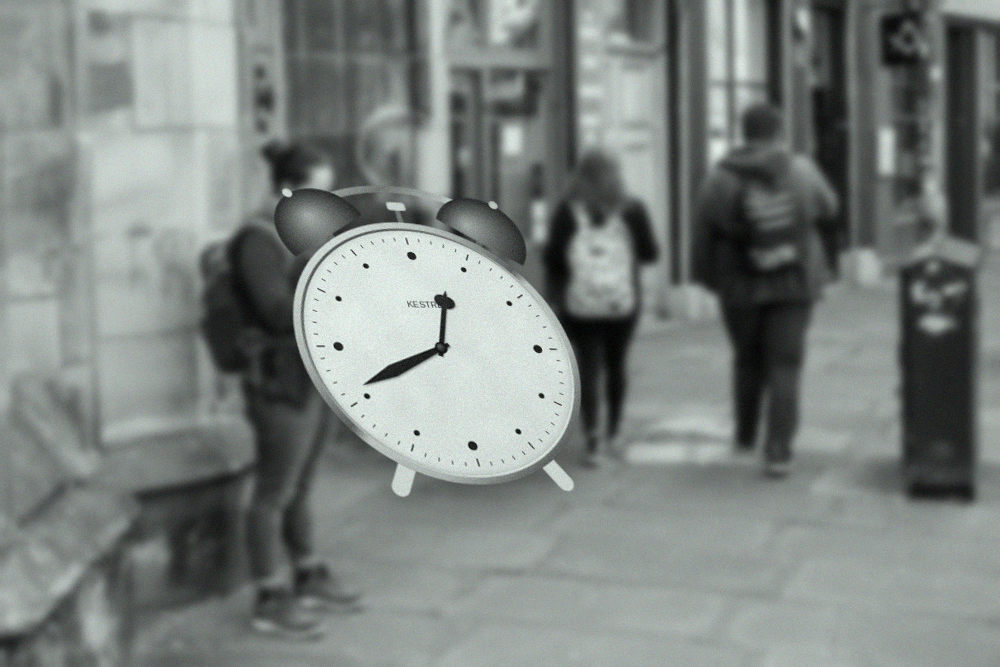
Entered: {"hour": 12, "minute": 41}
